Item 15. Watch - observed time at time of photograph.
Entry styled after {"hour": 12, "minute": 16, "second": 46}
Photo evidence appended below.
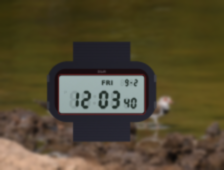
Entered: {"hour": 12, "minute": 3, "second": 40}
